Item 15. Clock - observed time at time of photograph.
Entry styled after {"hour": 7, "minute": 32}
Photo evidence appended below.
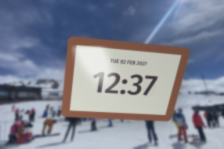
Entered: {"hour": 12, "minute": 37}
